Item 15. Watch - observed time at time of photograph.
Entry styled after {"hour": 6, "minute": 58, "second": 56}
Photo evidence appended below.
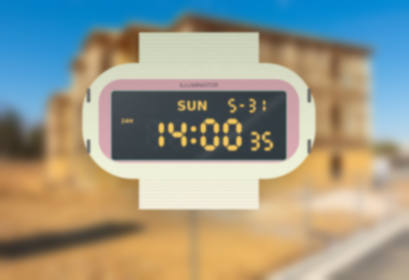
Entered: {"hour": 14, "minute": 0, "second": 35}
